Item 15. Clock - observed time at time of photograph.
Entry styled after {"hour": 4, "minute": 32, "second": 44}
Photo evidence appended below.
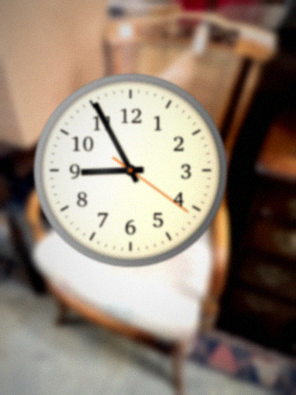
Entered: {"hour": 8, "minute": 55, "second": 21}
